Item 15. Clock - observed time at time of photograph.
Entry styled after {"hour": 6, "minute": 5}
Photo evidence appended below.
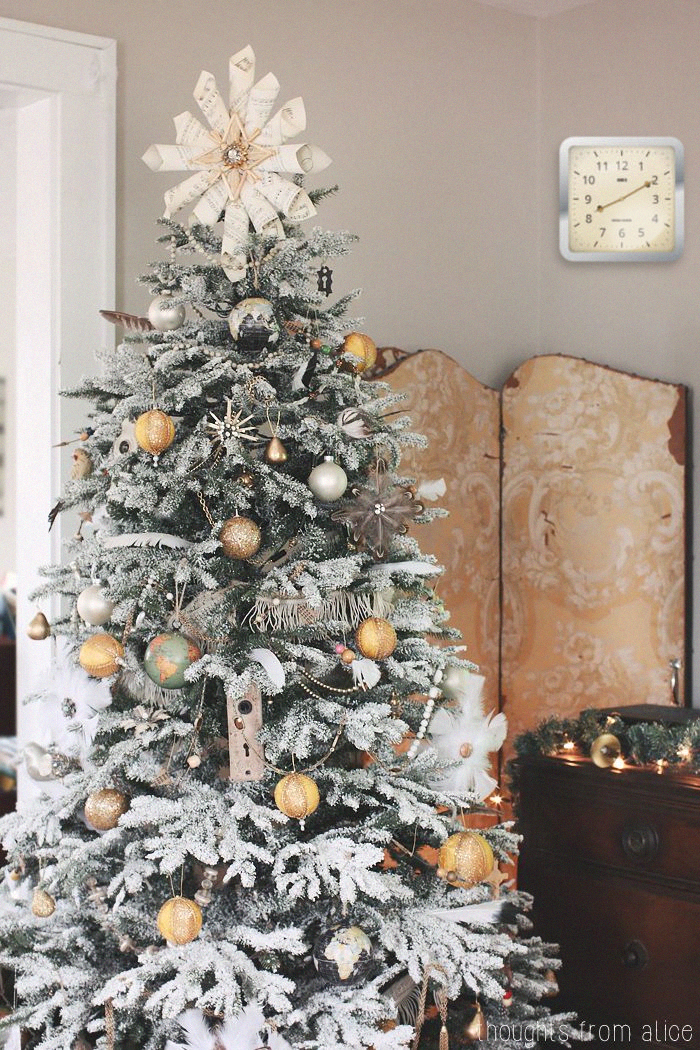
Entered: {"hour": 8, "minute": 10}
